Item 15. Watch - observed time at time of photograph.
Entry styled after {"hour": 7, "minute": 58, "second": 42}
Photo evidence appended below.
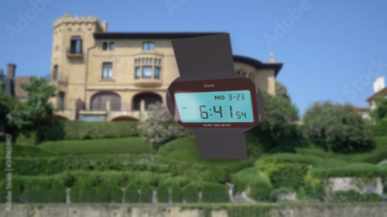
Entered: {"hour": 6, "minute": 41, "second": 54}
